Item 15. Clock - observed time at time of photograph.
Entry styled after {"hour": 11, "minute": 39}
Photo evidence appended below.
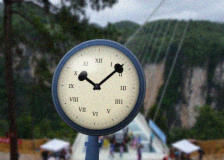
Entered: {"hour": 10, "minute": 8}
